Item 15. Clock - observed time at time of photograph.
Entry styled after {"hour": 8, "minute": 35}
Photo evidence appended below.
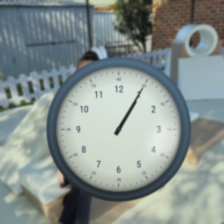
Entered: {"hour": 1, "minute": 5}
